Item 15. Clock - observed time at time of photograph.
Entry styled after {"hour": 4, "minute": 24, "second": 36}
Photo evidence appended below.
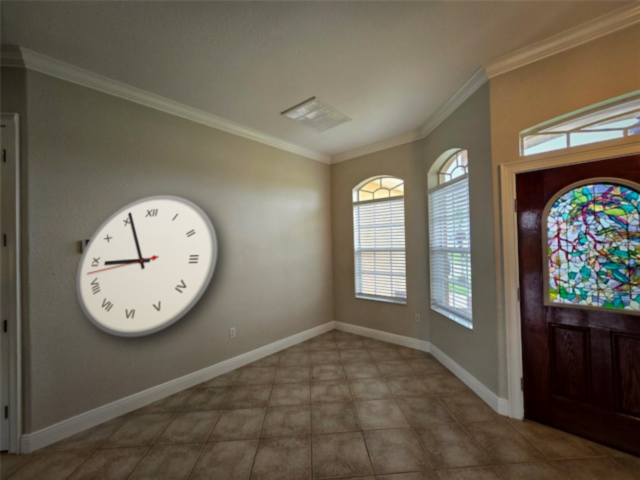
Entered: {"hour": 8, "minute": 55, "second": 43}
